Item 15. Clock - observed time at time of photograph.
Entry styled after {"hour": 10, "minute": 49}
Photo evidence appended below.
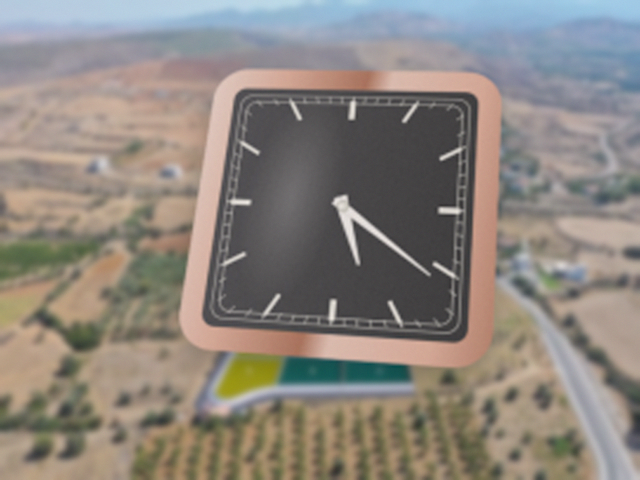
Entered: {"hour": 5, "minute": 21}
